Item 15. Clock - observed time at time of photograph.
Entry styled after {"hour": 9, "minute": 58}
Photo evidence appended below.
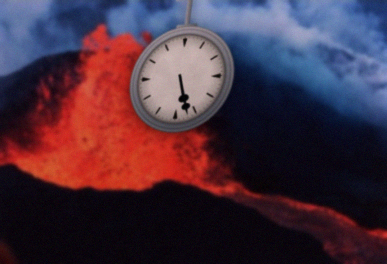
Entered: {"hour": 5, "minute": 27}
